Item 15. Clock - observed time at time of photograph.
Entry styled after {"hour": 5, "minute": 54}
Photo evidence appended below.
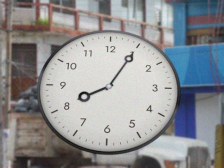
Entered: {"hour": 8, "minute": 5}
